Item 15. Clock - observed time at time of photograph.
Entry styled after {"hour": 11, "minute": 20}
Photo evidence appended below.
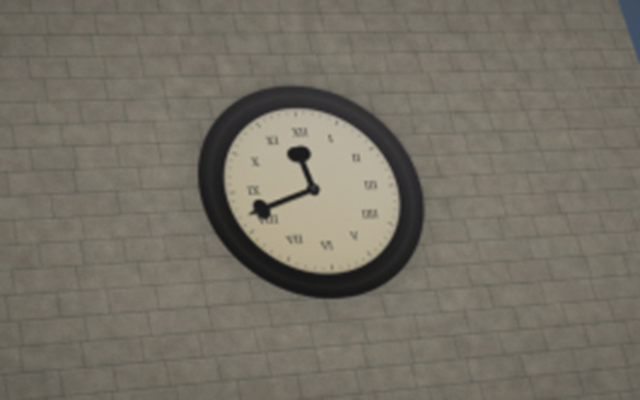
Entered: {"hour": 11, "minute": 42}
